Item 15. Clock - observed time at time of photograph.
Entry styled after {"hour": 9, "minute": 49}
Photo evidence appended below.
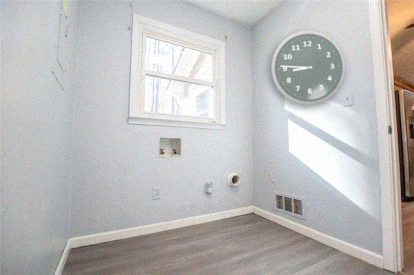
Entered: {"hour": 8, "minute": 46}
